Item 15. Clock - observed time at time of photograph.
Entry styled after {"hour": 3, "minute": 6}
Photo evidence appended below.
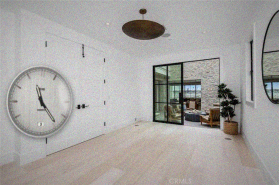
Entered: {"hour": 11, "minute": 24}
